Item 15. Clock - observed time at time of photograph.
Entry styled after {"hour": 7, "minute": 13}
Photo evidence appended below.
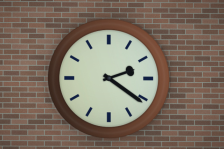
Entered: {"hour": 2, "minute": 21}
